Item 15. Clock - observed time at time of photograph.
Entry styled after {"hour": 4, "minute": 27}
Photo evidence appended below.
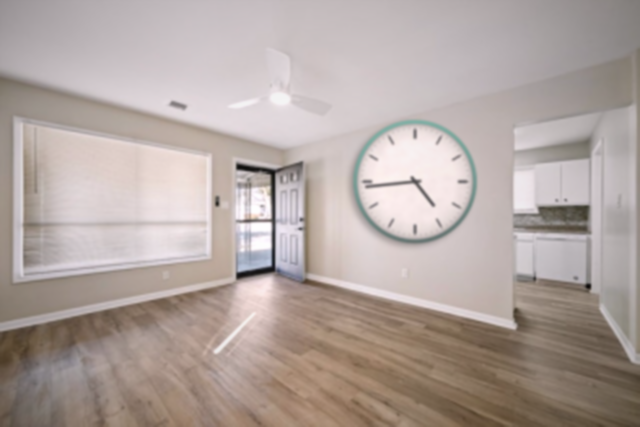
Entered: {"hour": 4, "minute": 44}
